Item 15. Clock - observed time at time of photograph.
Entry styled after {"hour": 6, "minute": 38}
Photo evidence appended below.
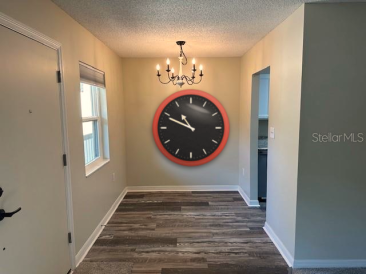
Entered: {"hour": 10, "minute": 49}
